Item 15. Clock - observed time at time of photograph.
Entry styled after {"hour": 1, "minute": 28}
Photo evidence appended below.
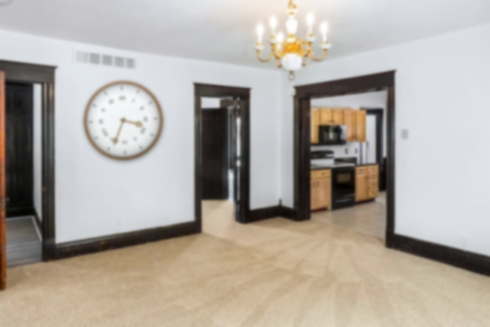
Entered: {"hour": 3, "minute": 34}
